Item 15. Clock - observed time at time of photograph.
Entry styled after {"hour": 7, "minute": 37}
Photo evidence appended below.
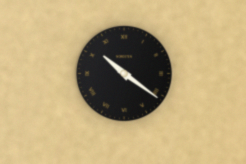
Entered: {"hour": 10, "minute": 21}
